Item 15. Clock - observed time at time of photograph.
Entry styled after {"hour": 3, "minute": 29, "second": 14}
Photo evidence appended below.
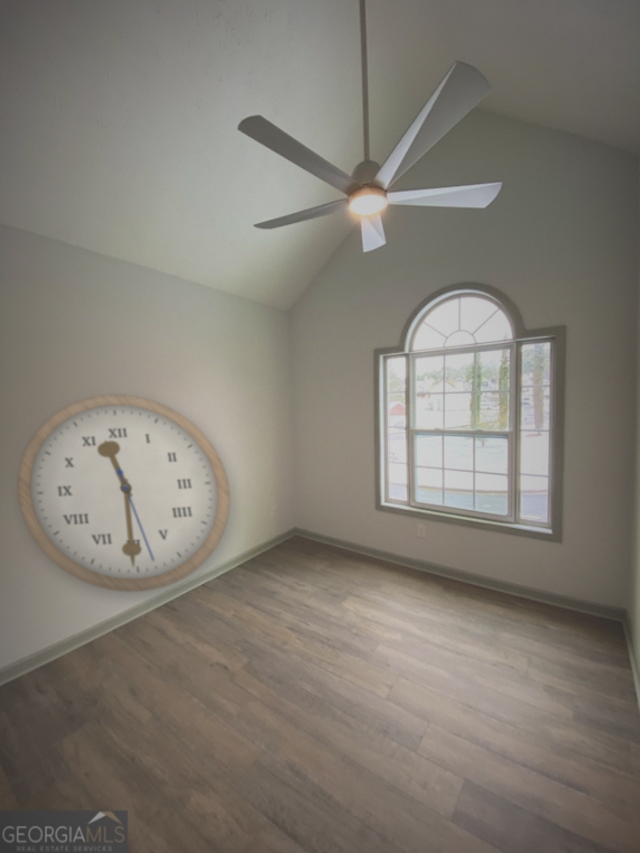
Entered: {"hour": 11, "minute": 30, "second": 28}
